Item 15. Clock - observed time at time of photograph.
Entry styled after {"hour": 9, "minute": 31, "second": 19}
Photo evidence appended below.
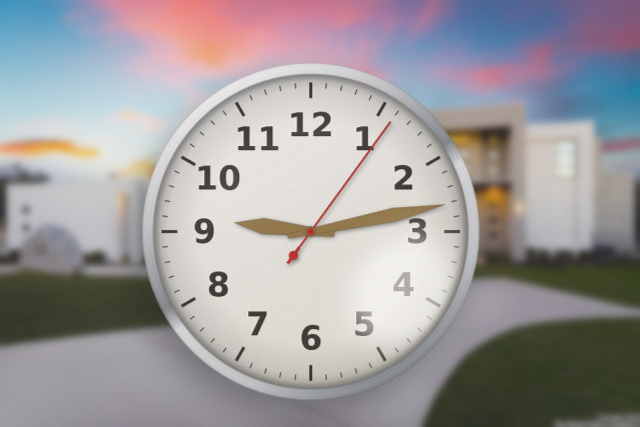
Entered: {"hour": 9, "minute": 13, "second": 6}
